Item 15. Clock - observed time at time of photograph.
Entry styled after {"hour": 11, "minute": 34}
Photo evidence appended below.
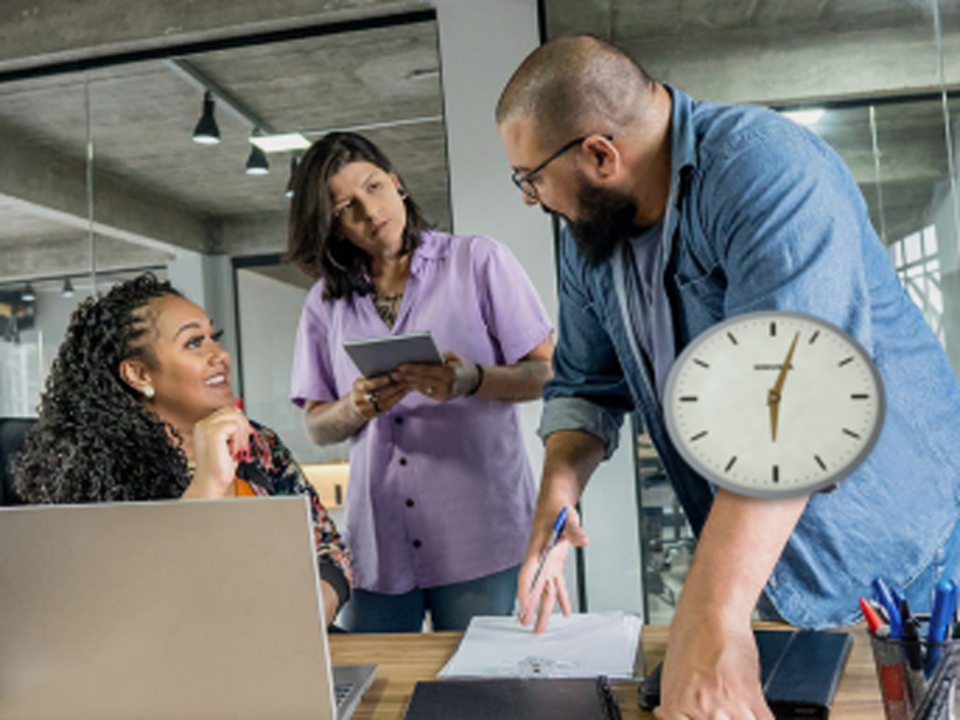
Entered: {"hour": 6, "minute": 3}
